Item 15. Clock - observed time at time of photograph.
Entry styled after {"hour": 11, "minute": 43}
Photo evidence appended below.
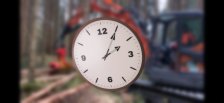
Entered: {"hour": 2, "minute": 5}
